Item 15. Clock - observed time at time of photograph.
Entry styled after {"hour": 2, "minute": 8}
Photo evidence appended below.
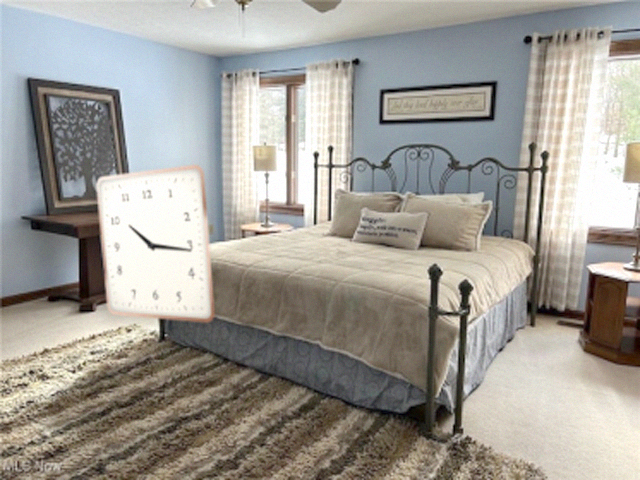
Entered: {"hour": 10, "minute": 16}
